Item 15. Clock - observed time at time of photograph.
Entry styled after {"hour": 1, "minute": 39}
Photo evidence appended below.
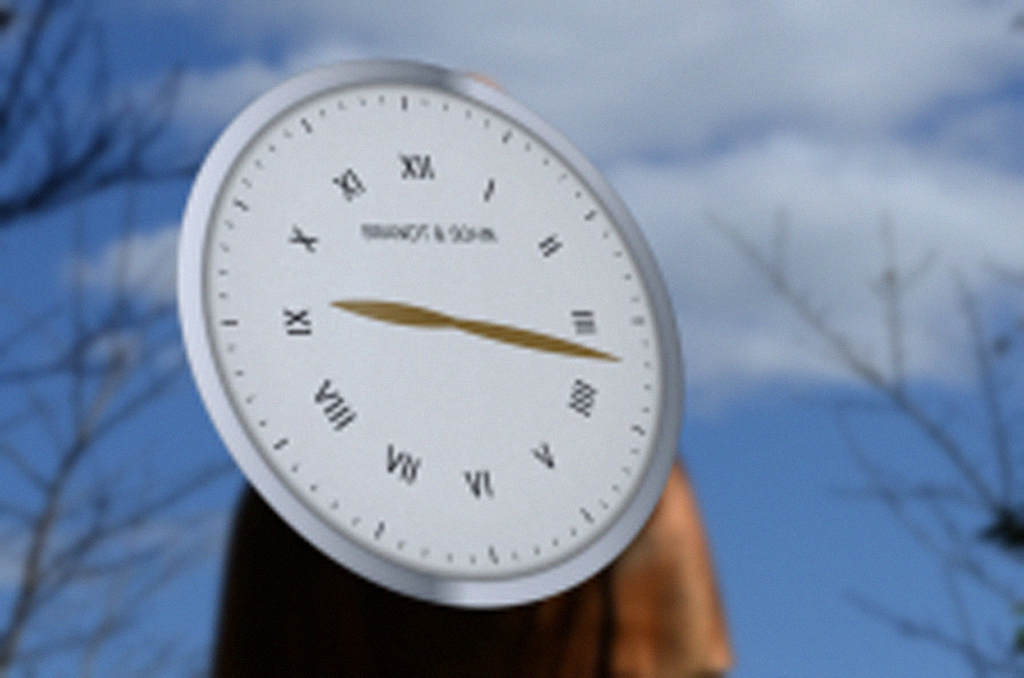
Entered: {"hour": 9, "minute": 17}
